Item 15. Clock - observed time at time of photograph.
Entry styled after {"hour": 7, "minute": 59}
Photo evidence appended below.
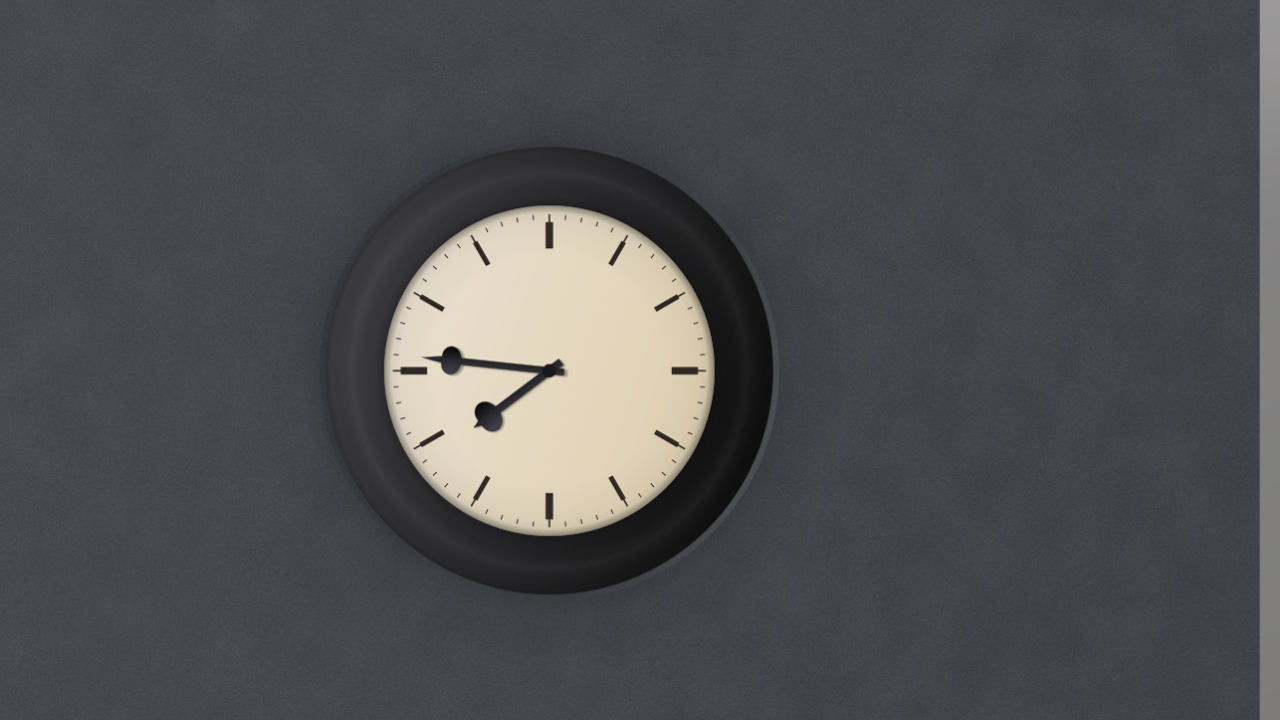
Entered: {"hour": 7, "minute": 46}
